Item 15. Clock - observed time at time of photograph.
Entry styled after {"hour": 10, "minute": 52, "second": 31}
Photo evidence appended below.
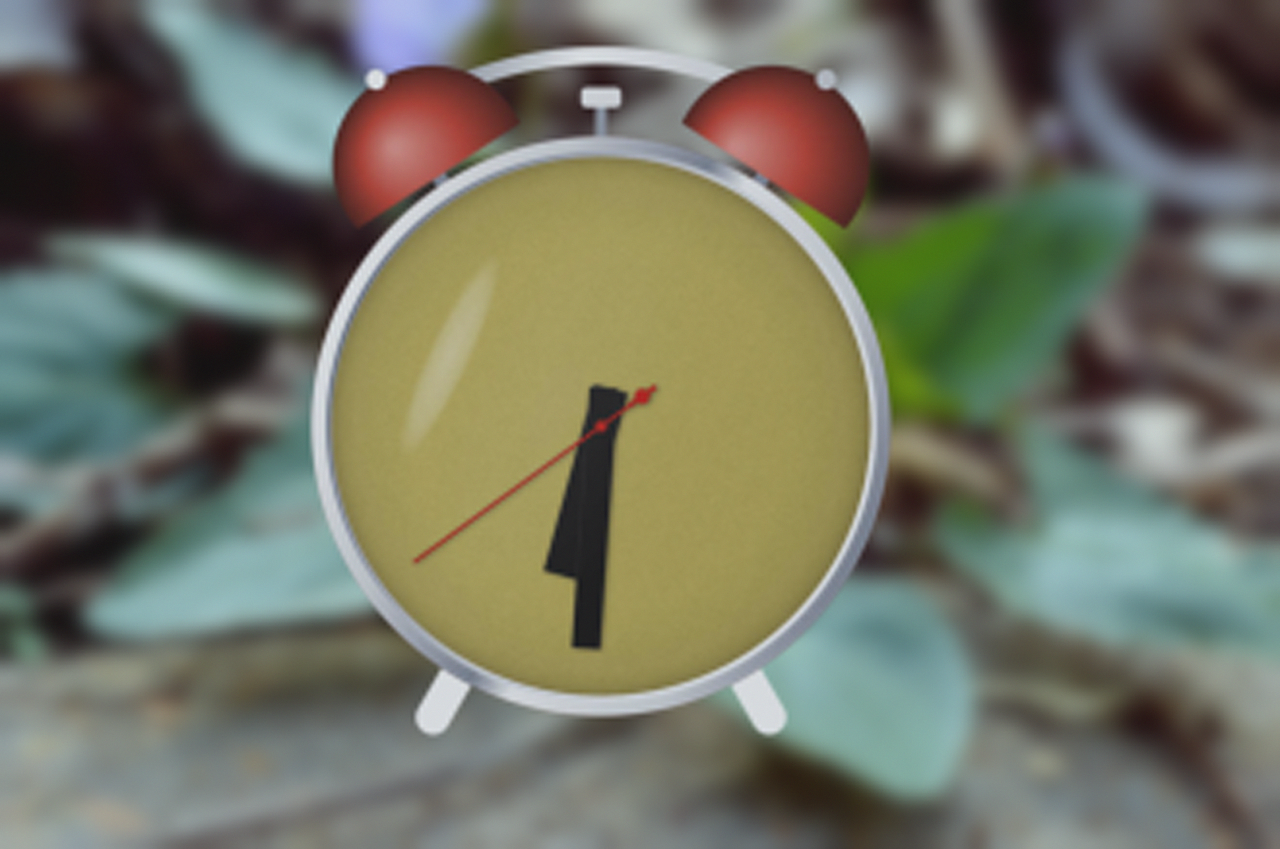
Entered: {"hour": 6, "minute": 30, "second": 39}
